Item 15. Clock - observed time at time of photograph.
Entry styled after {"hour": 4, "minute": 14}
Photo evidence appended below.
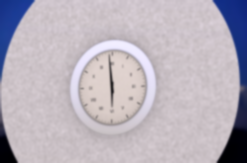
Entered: {"hour": 5, "minute": 59}
